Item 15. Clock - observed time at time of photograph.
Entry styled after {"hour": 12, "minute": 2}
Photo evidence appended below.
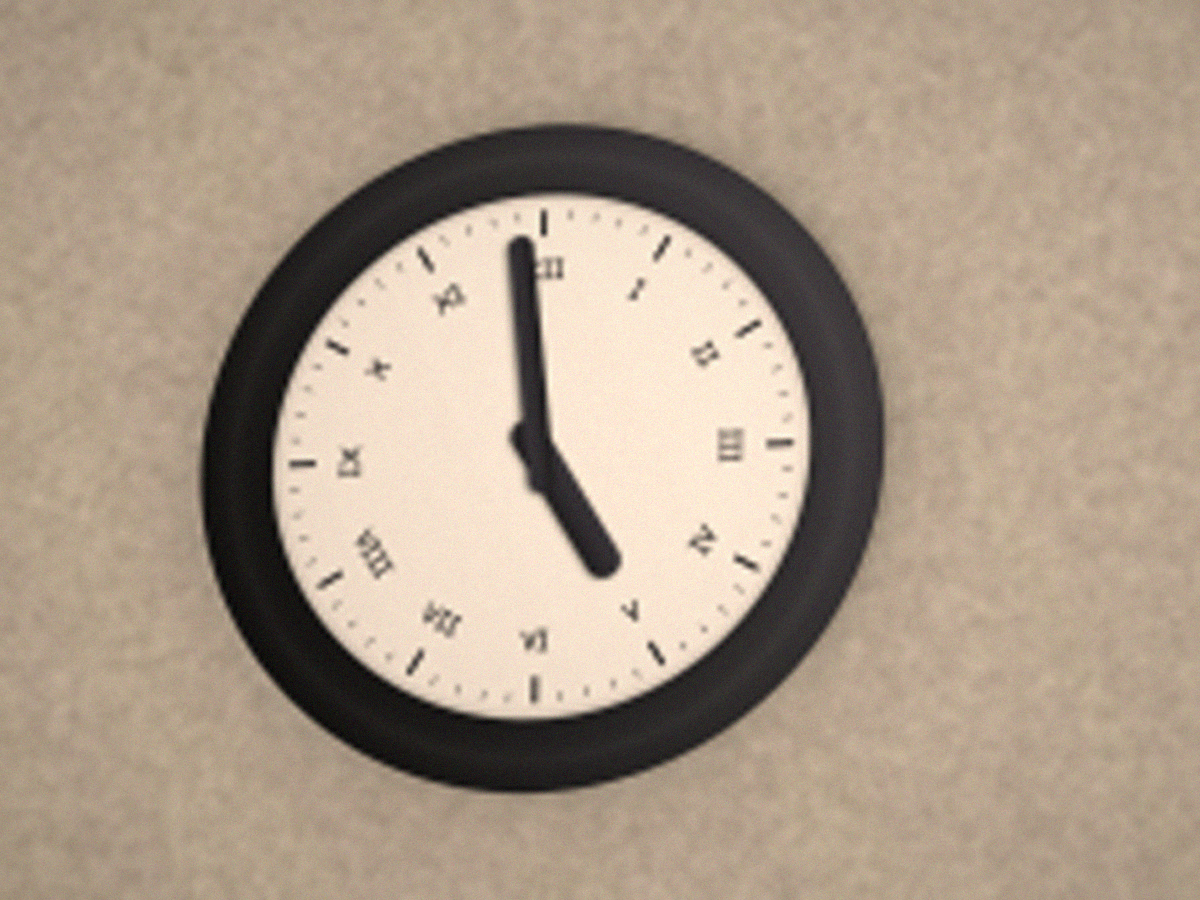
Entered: {"hour": 4, "minute": 59}
